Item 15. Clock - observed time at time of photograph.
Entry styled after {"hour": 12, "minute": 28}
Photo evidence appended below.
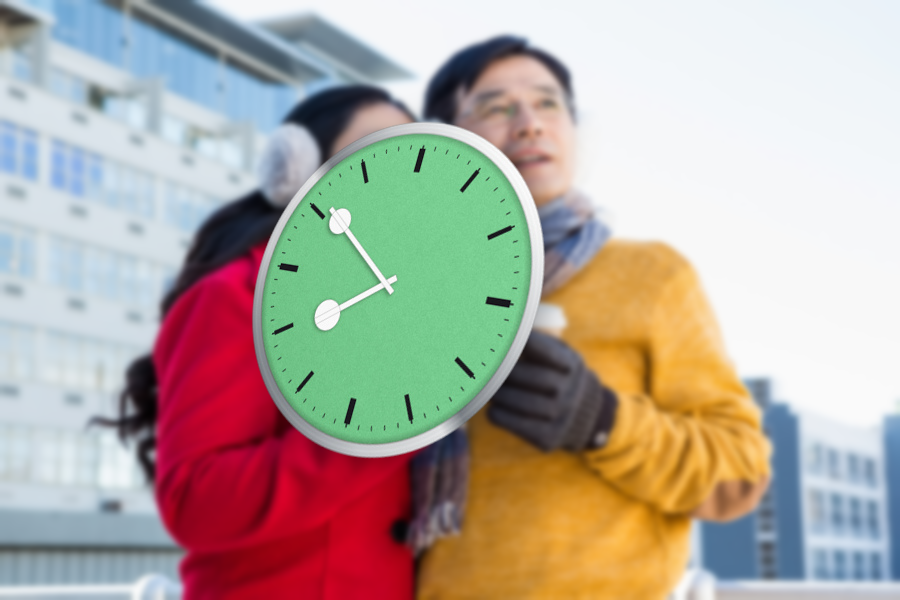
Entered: {"hour": 7, "minute": 51}
